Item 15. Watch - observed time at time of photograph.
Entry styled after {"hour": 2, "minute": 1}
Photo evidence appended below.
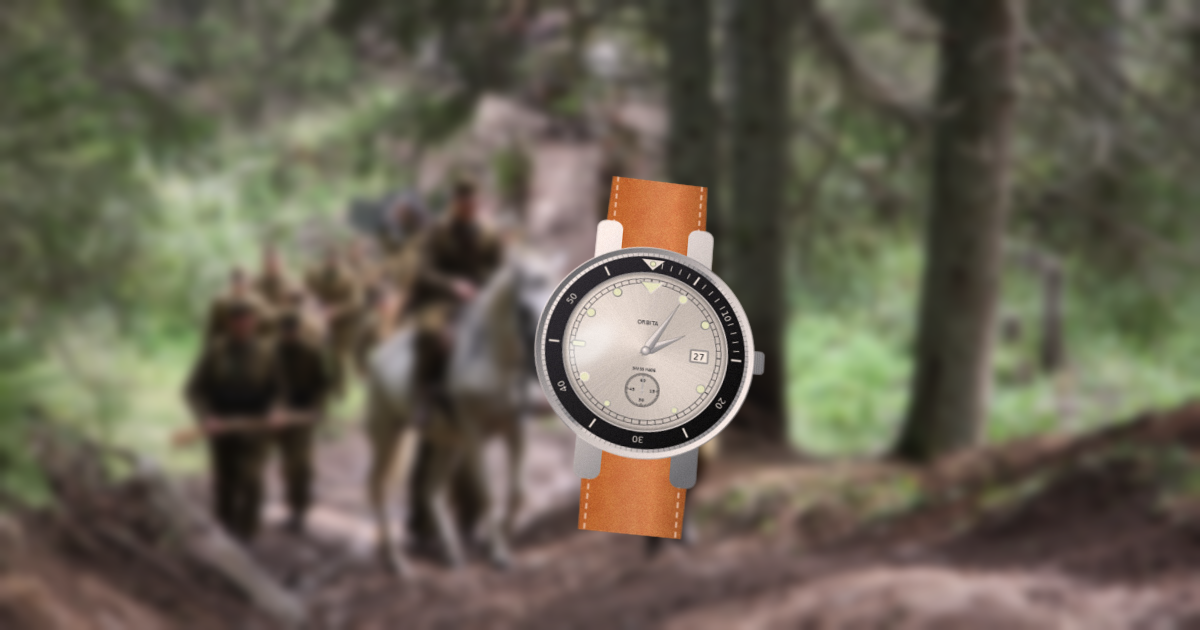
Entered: {"hour": 2, "minute": 5}
